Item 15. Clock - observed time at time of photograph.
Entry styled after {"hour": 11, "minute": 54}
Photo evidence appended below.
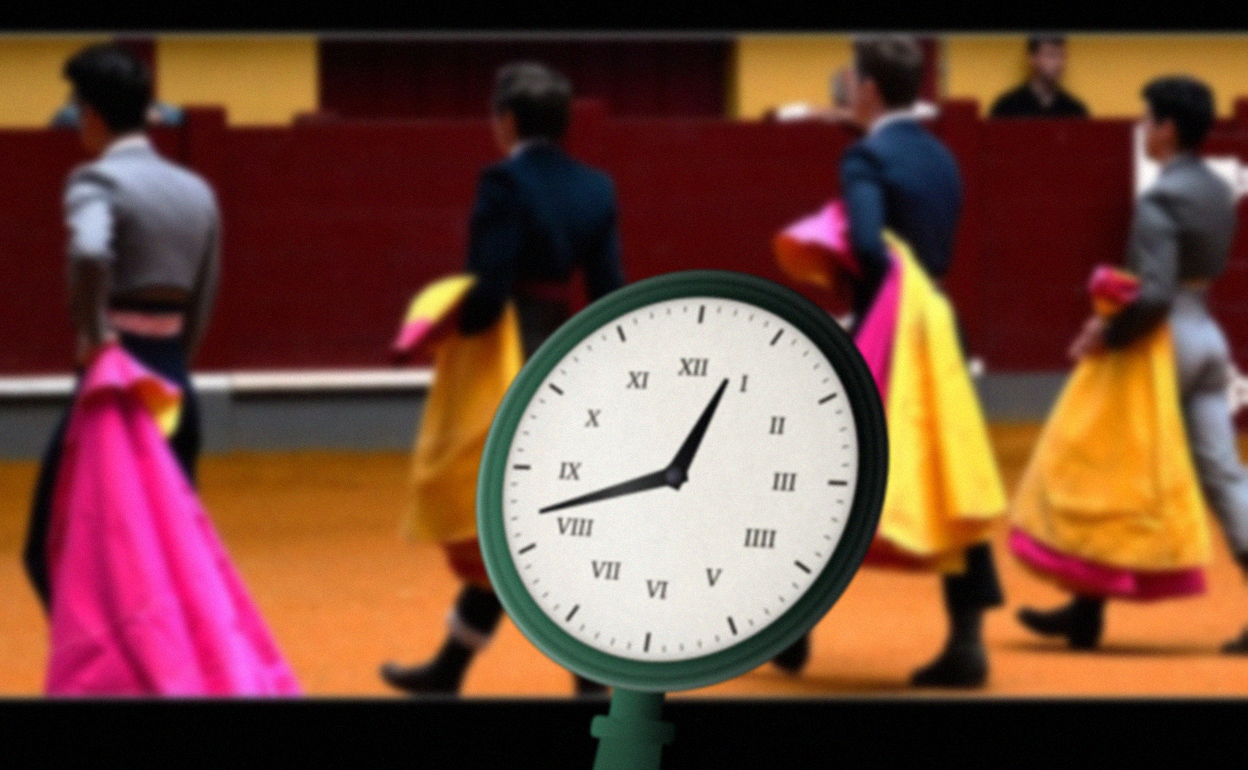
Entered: {"hour": 12, "minute": 42}
